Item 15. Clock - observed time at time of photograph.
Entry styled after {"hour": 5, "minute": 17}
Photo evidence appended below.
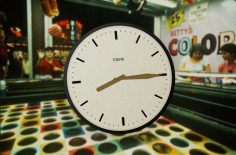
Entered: {"hour": 8, "minute": 15}
